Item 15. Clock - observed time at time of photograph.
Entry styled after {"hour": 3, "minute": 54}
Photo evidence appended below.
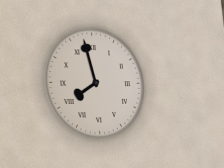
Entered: {"hour": 7, "minute": 58}
